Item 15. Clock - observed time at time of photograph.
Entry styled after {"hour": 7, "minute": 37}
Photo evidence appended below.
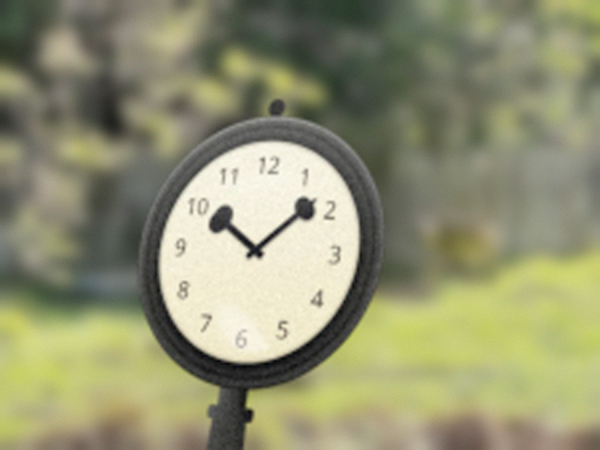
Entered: {"hour": 10, "minute": 8}
